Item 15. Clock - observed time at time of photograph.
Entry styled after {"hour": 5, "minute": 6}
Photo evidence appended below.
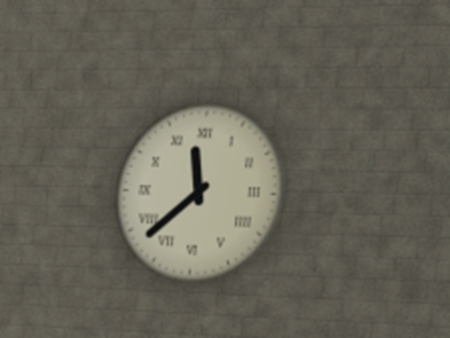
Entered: {"hour": 11, "minute": 38}
